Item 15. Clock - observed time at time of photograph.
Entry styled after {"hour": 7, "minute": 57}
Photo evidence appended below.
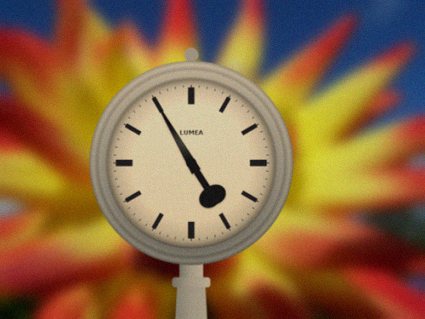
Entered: {"hour": 4, "minute": 55}
